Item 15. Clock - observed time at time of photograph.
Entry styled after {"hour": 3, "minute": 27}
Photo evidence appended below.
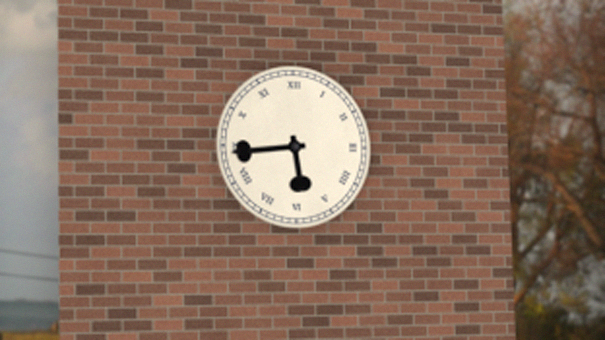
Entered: {"hour": 5, "minute": 44}
